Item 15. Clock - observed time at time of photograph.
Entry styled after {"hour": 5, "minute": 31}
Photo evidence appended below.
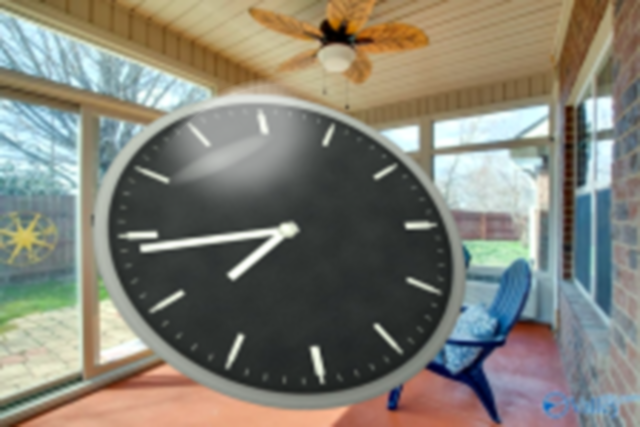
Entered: {"hour": 7, "minute": 44}
